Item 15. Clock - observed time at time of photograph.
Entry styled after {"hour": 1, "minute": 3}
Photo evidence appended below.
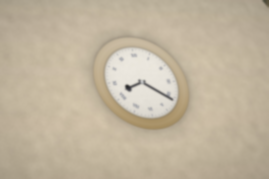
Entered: {"hour": 8, "minute": 21}
